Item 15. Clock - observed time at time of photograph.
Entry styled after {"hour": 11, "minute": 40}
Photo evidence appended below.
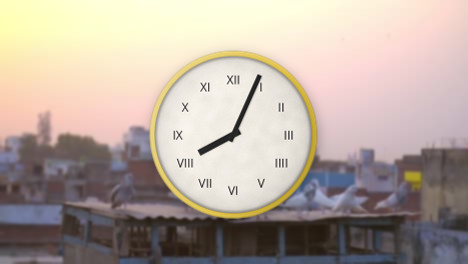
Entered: {"hour": 8, "minute": 4}
